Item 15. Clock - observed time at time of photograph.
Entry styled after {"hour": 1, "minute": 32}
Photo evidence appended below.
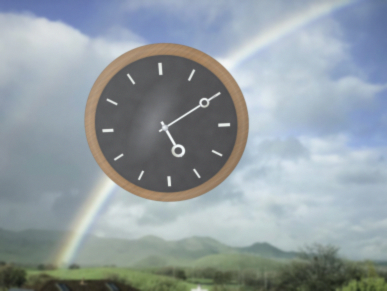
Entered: {"hour": 5, "minute": 10}
